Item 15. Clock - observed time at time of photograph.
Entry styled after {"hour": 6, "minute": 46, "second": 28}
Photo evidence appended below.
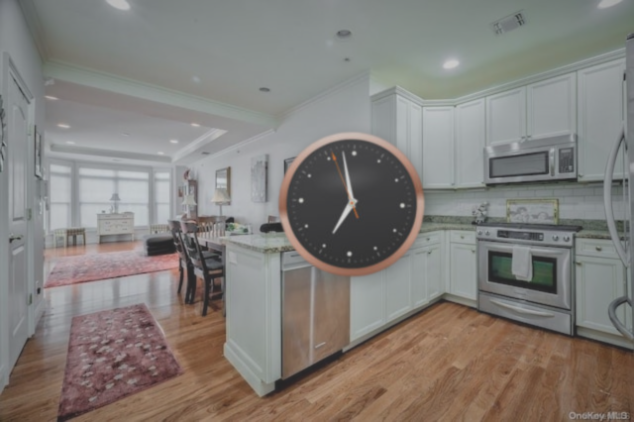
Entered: {"hour": 6, "minute": 57, "second": 56}
